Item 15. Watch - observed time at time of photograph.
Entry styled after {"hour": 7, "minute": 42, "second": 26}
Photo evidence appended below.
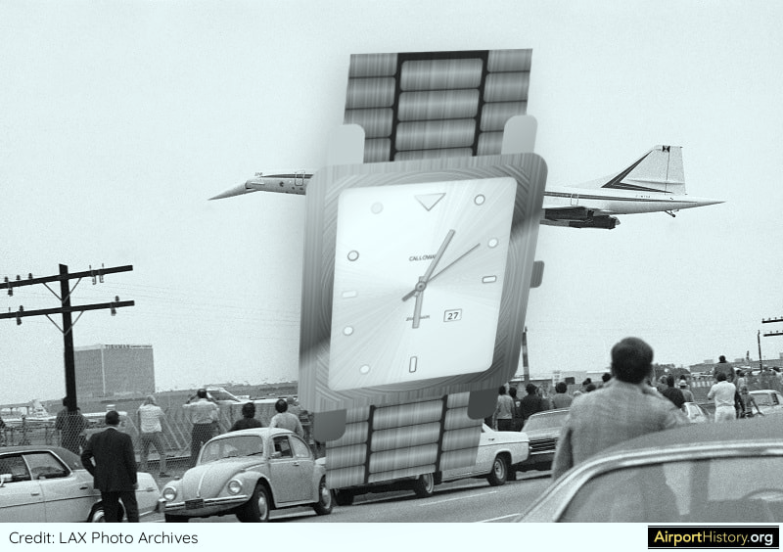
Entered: {"hour": 6, "minute": 4, "second": 9}
